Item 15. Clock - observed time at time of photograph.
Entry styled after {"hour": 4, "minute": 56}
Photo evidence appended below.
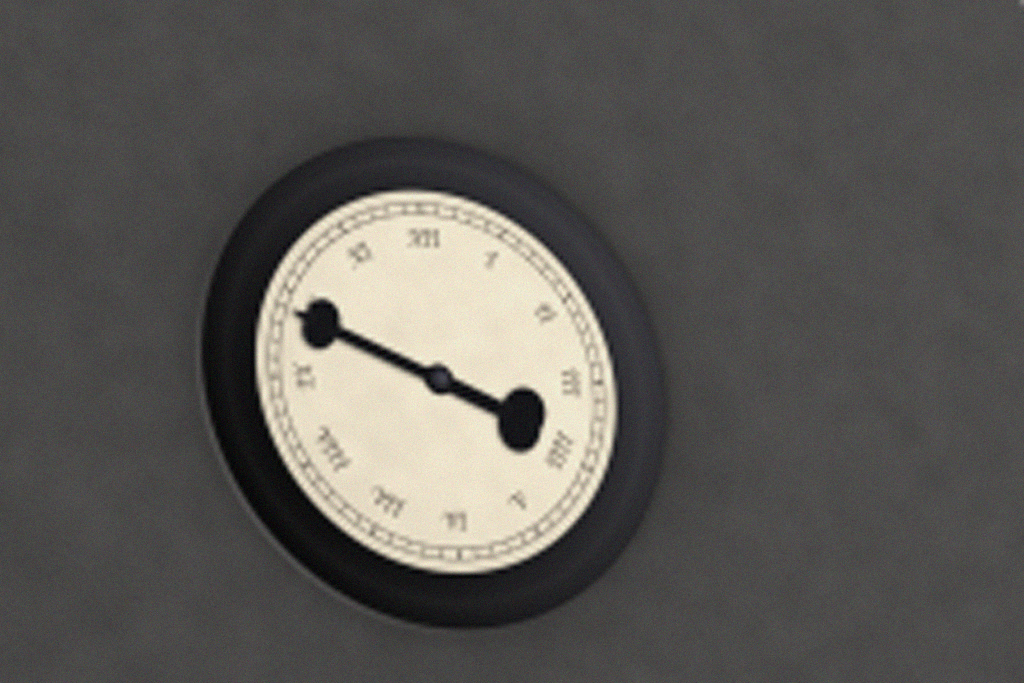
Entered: {"hour": 3, "minute": 49}
